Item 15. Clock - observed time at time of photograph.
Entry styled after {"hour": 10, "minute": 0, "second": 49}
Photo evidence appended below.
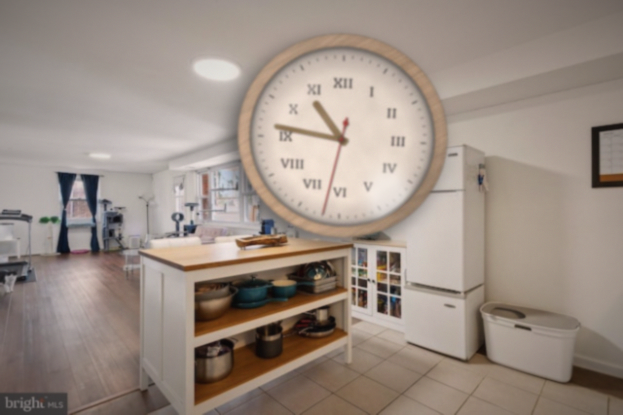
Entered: {"hour": 10, "minute": 46, "second": 32}
